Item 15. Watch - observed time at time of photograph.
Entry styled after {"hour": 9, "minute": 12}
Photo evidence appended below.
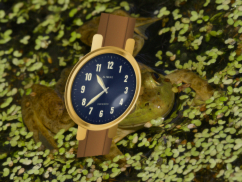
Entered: {"hour": 10, "minute": 38}
